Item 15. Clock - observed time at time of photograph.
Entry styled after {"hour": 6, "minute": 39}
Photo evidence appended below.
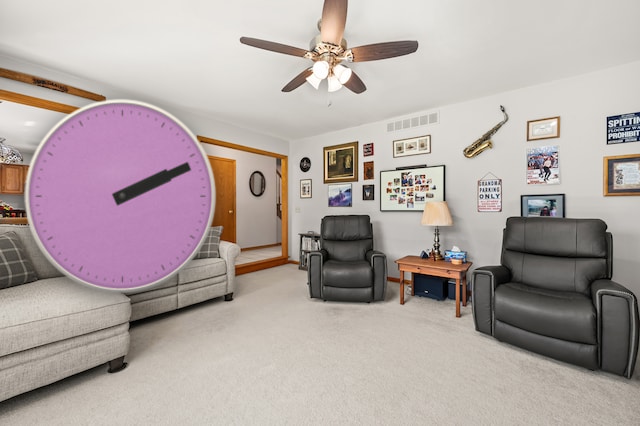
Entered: {"hour": 2, "minute": 11}
